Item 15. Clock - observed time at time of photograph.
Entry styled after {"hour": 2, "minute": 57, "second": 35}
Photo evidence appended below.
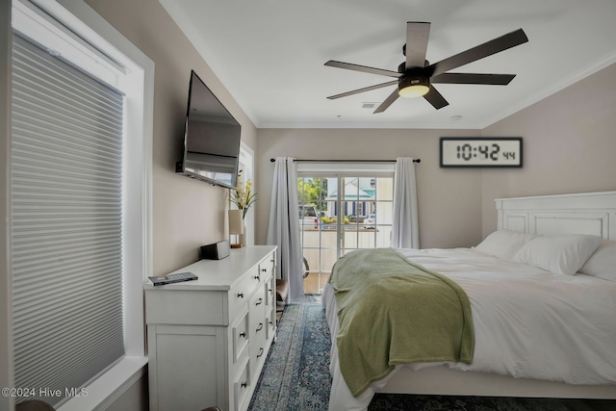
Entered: {"hour": 10, "minute": 42, "second": 44}
